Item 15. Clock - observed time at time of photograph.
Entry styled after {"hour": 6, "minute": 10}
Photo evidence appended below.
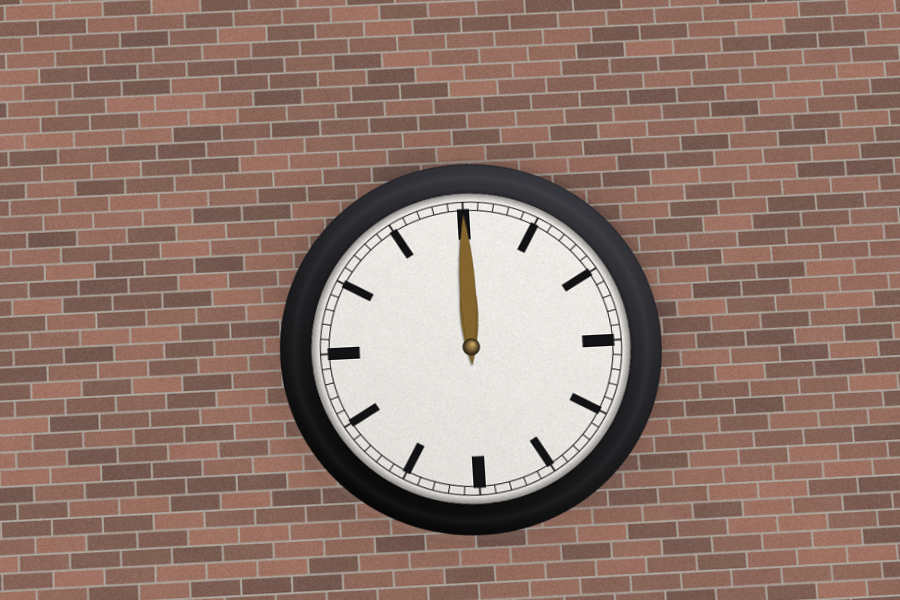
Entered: {"hour": 12, "minute": 0}
